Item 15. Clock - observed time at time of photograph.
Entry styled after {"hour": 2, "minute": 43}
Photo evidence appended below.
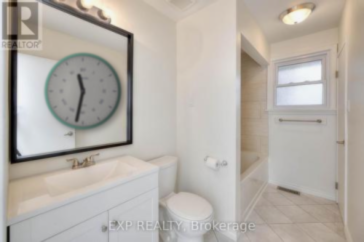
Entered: {"hour": 11, "minute": 32}
